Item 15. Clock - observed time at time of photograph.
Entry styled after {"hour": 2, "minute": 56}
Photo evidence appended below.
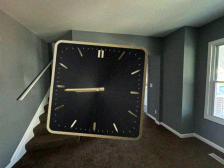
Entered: {"hour": 8, "minute": 44}
